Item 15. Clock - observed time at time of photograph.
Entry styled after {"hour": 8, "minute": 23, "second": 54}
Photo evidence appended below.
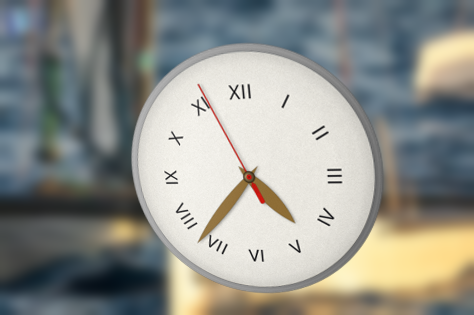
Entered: {"hour": 4, "minute": 36, "second": 56}
